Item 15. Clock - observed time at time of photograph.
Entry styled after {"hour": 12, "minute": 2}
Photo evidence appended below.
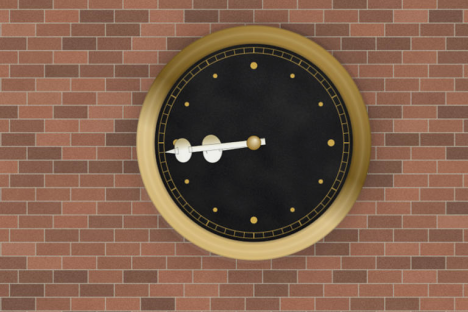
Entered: {"hour": 8, "minute": 44}
